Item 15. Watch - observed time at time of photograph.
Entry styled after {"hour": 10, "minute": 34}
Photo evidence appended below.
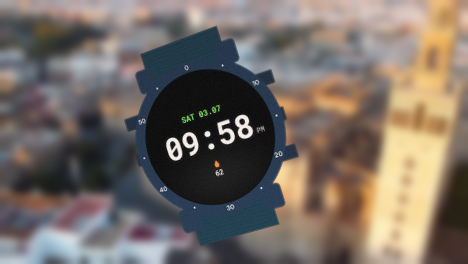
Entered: {"hour": 9, "minute": 58}
